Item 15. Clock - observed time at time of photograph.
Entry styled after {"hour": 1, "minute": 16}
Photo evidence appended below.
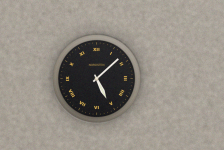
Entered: {"hour": 5, "minute": 8}
